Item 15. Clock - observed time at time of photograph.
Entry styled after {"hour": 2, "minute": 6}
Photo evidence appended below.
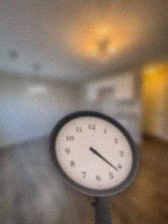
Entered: {"hour": 4, "minute": 22}
